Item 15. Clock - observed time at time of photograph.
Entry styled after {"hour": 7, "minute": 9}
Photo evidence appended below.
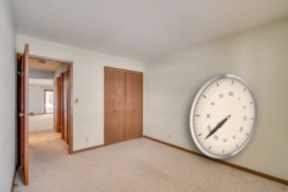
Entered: {"hour": 7, "minute": 38}
